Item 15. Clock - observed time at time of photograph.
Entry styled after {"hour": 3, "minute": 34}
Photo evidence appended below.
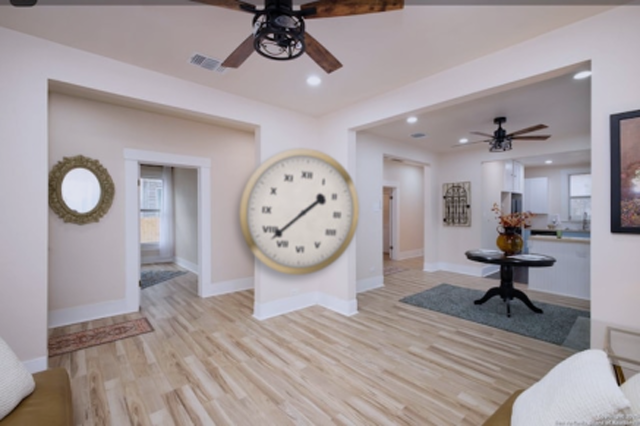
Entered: {"hour": 1, "minute": 38}
